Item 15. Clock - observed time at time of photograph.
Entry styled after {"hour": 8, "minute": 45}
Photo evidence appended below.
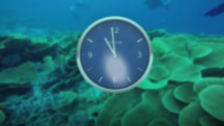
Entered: {"hour": 10, "minute": 59}
